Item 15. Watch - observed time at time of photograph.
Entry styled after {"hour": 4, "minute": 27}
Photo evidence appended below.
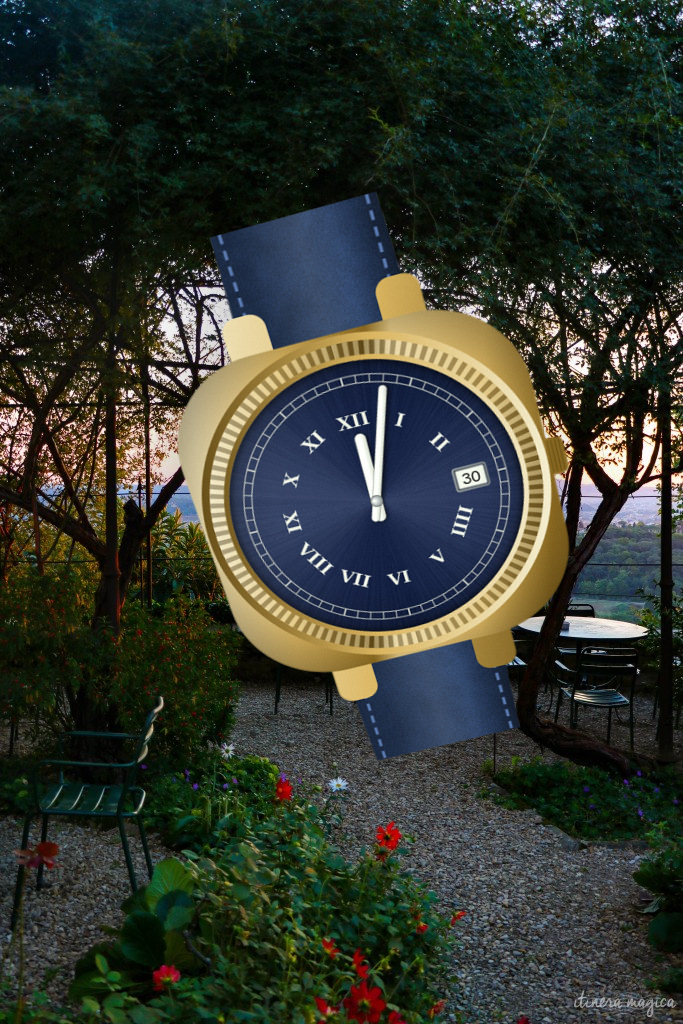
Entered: {"hour": 12, "minute": 3}
